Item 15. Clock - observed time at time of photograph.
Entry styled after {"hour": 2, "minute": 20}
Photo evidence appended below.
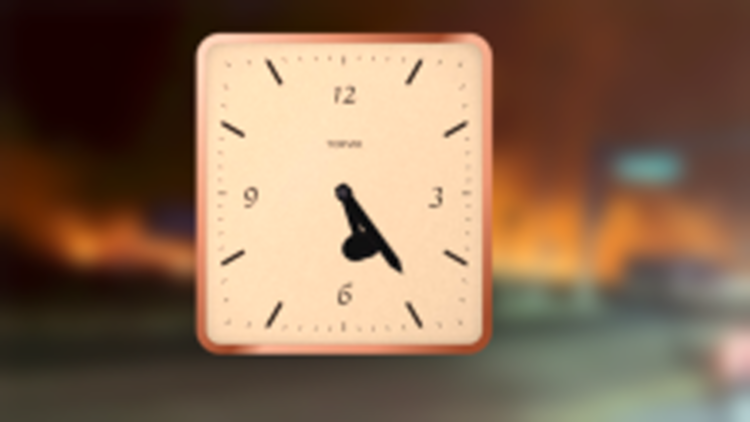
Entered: {"hour": 5, "minute": 24}
